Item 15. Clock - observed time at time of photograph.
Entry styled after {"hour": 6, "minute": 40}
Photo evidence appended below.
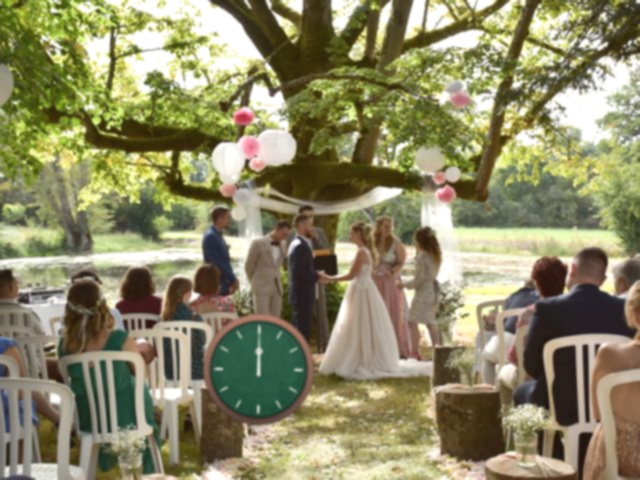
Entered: {"hour": 12, "minute": 0}
